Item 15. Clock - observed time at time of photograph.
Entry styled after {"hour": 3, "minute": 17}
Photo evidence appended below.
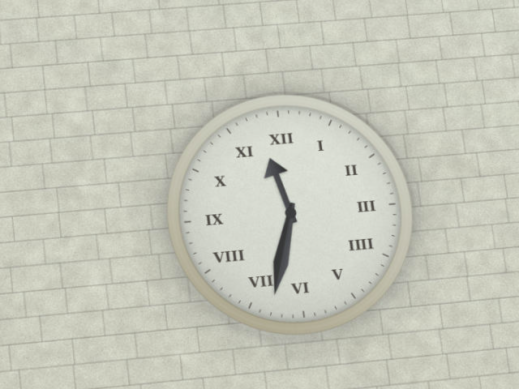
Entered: {"hour": 11, "minute": 33}
